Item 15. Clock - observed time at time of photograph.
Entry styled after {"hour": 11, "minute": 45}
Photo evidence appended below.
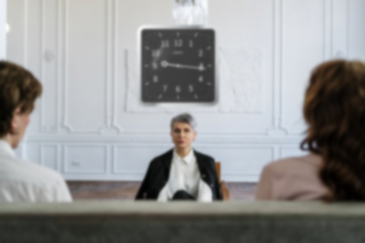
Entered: {"hour": 9, "minute": 16}
